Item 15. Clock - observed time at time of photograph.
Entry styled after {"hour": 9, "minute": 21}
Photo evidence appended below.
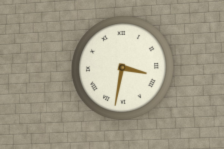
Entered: {"hour": 3, "minute": 32}
